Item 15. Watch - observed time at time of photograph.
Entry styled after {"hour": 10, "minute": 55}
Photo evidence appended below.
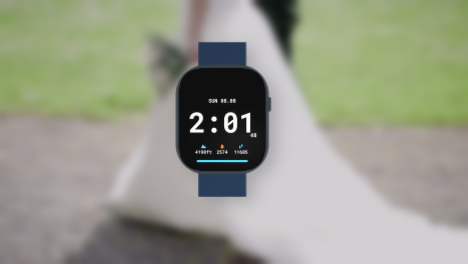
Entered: {"hour": 2, "minute": 1}
